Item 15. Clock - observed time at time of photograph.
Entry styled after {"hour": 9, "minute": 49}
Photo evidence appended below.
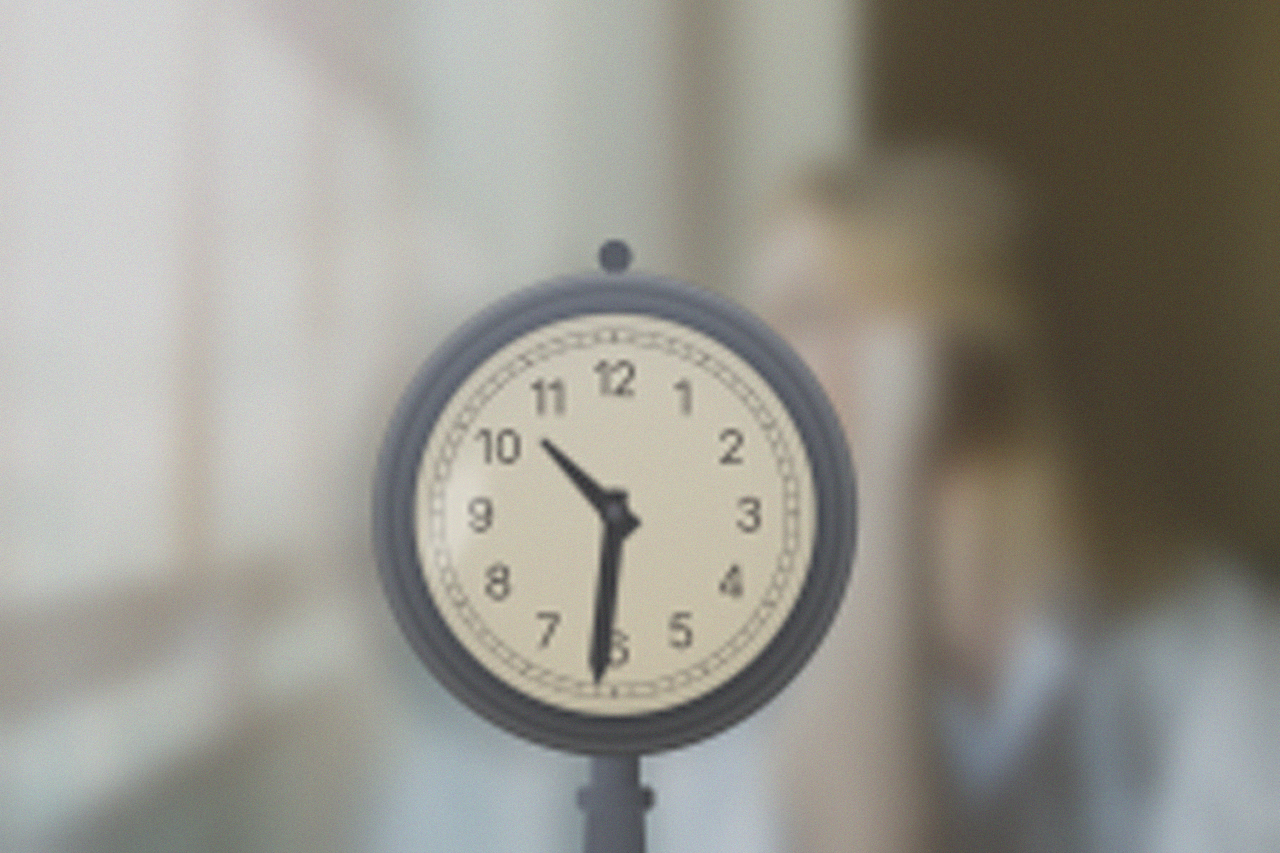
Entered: {"hour": 10, "minute": 31}
